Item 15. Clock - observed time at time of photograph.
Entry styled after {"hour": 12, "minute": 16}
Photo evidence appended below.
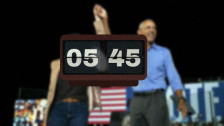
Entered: {"hour": 5, "minute": 45}
